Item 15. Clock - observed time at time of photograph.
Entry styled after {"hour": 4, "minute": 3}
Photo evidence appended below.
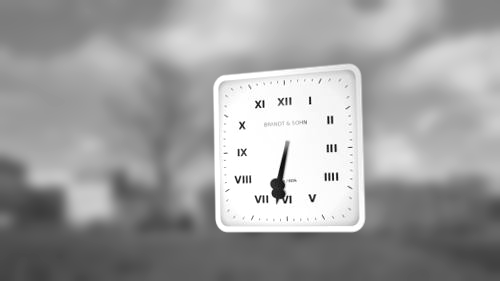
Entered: {"hour": 6, "minute": 32}
